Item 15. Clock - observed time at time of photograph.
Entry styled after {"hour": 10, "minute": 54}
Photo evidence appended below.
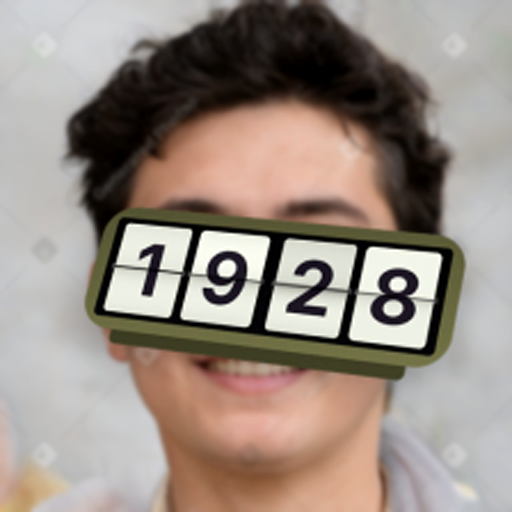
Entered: {"hour": 19, "minute": 28}
